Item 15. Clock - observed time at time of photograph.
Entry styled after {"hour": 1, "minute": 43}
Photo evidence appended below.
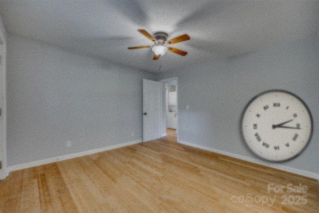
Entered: {"hour": 2, "minute": 16}
